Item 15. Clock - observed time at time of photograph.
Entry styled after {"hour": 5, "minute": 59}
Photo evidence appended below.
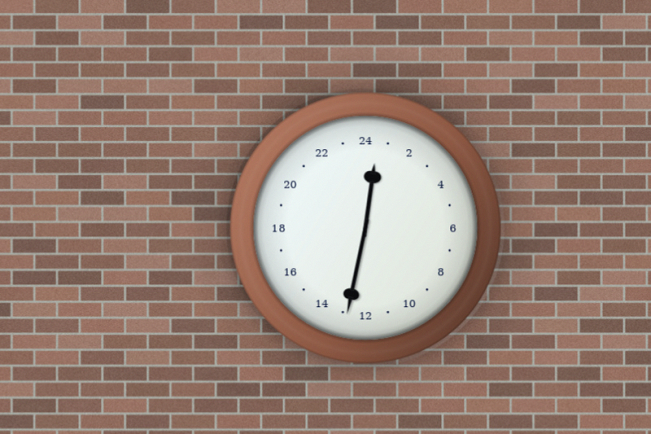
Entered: {"hour": 0, "minute": 32}
